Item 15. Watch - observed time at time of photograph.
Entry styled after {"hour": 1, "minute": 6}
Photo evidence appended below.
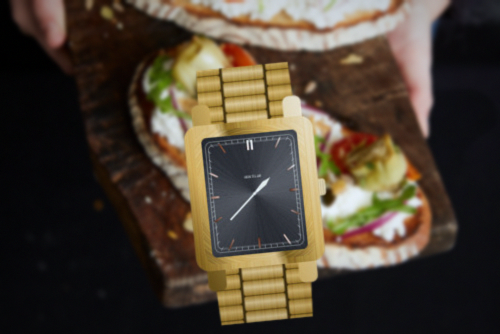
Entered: {"hour": 1, "minute": 38}
